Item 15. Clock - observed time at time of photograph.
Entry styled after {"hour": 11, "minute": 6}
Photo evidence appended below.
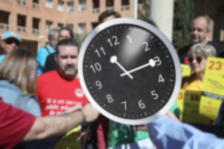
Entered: {"hour": 11, "minute": 15}
